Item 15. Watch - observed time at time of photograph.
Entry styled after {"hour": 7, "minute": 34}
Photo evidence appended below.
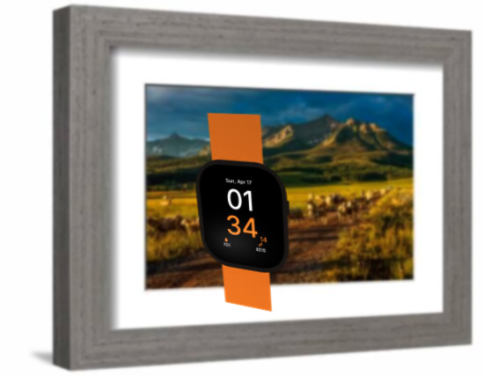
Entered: {"hour": 1, "minute": 34}
